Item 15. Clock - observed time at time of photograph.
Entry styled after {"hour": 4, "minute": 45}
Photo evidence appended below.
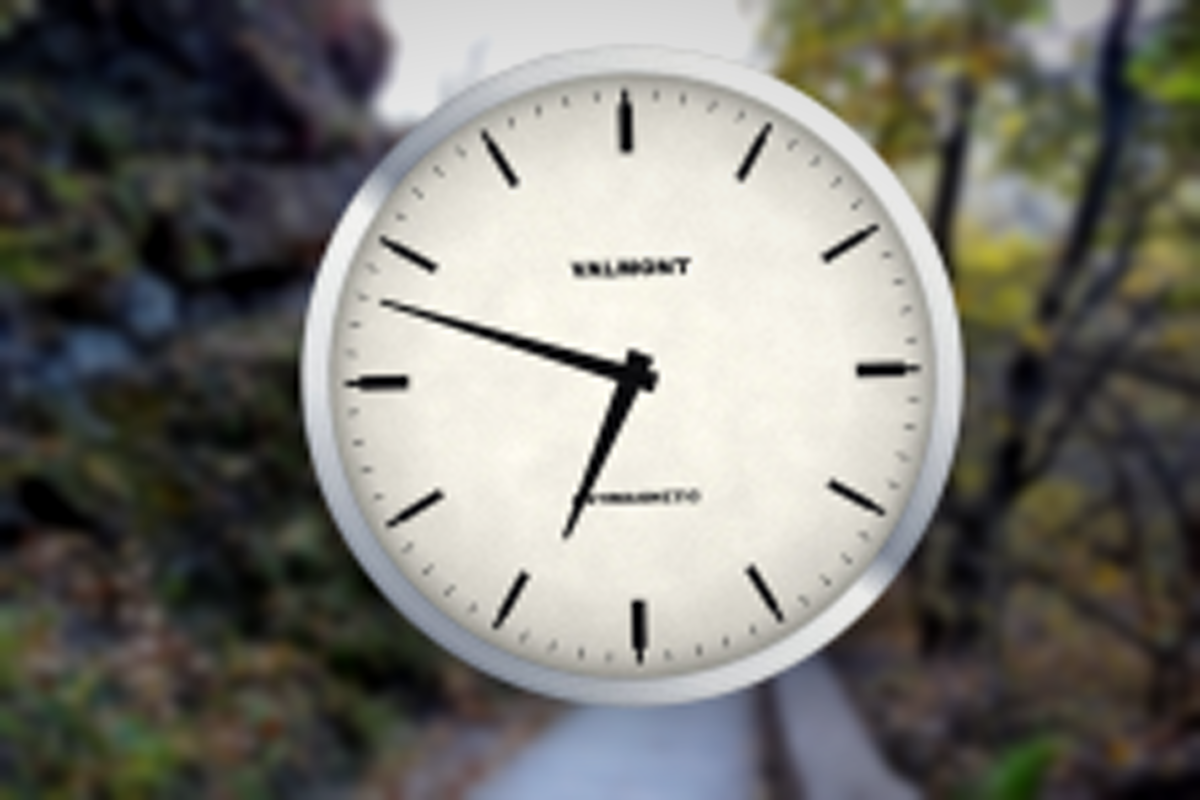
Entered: {"hour": 6, "minute": 48}
